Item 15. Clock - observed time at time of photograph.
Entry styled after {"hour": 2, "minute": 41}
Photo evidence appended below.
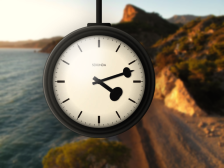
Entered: {"hour": 4, "minute": 12}
